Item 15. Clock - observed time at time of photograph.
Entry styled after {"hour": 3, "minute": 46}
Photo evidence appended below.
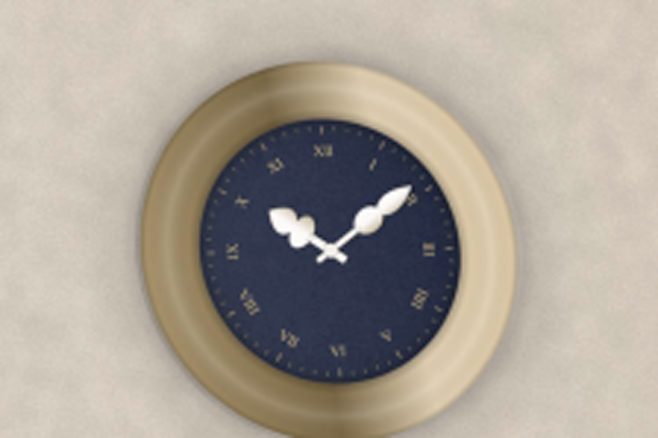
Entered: {"hour": 10, "minute": 9}
